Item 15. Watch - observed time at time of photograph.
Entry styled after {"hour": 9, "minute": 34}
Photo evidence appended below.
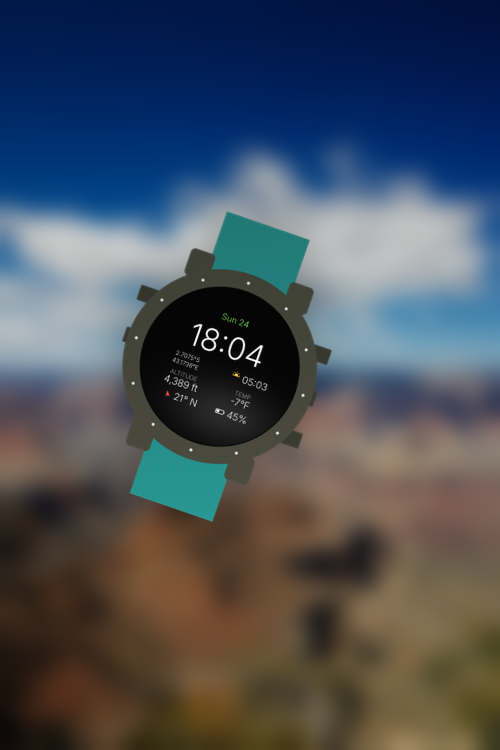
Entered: {"hour": 18, "minute": 4}
